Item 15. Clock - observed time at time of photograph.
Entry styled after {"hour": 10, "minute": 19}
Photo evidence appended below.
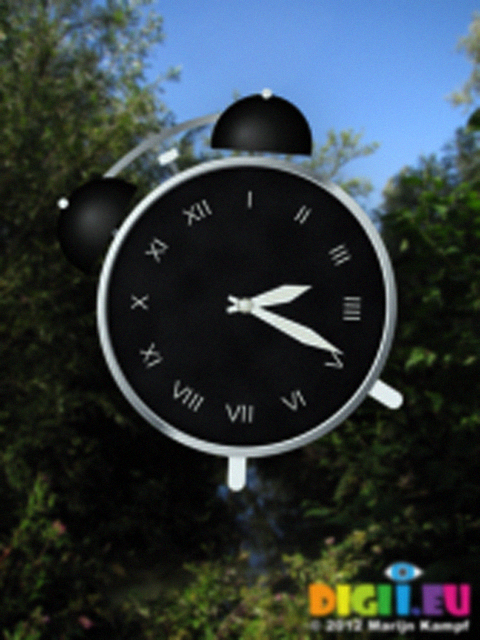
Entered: {"hour": 3, "minute": 24}
